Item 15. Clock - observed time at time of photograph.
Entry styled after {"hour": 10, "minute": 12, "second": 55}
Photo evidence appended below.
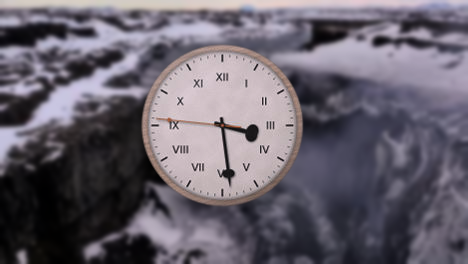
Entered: {"hour": 3, "minute": 28, "second": 46}
